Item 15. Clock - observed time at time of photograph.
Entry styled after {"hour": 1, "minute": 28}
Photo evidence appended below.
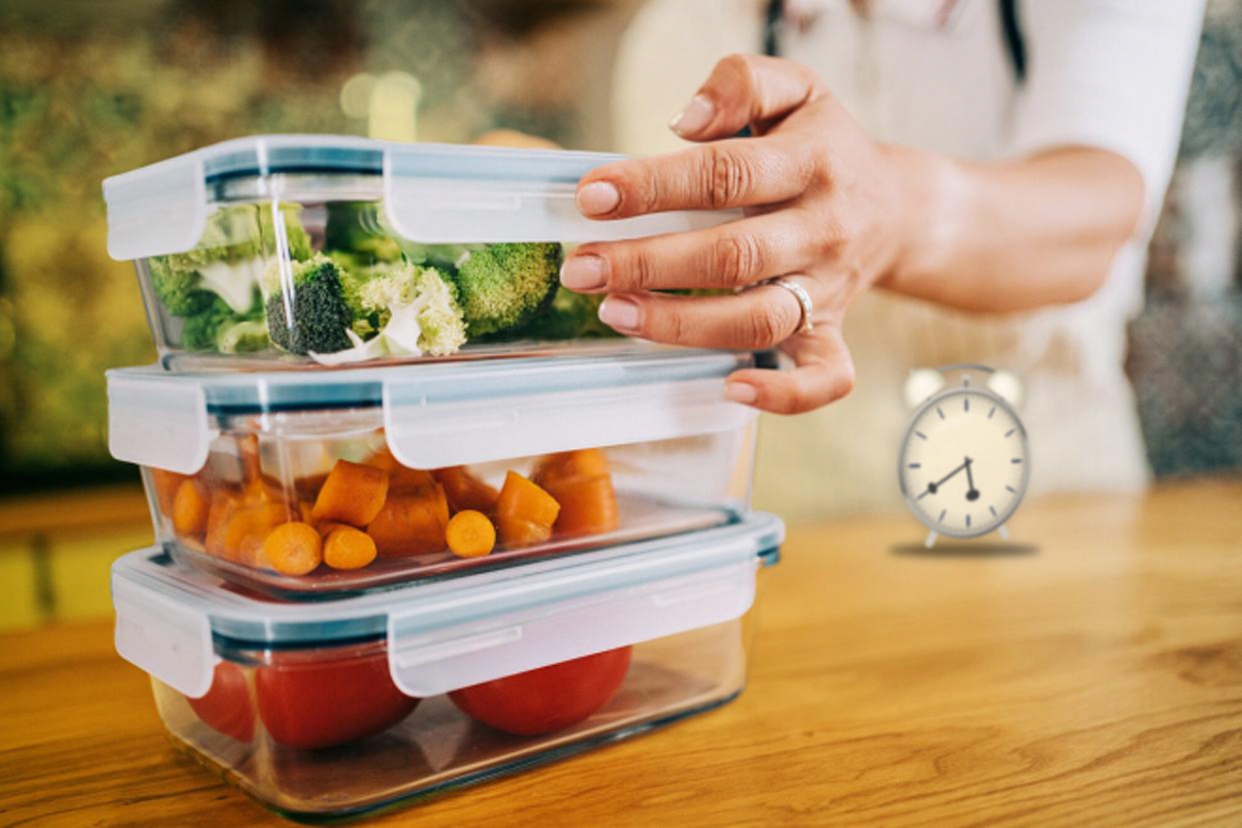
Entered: {"hour": 5, "minute": 40}
